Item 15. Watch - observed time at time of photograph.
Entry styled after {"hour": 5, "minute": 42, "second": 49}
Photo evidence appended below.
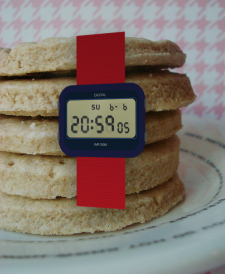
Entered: {"hour": 20, "minute": 59, "second": 5}
